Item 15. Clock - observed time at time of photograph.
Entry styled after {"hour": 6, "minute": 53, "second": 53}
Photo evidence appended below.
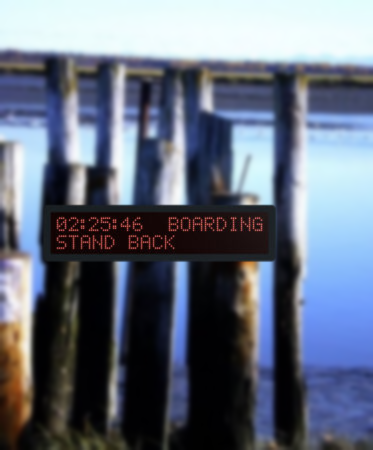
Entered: {"hour": 2, "minute": 25, "second": 46}
